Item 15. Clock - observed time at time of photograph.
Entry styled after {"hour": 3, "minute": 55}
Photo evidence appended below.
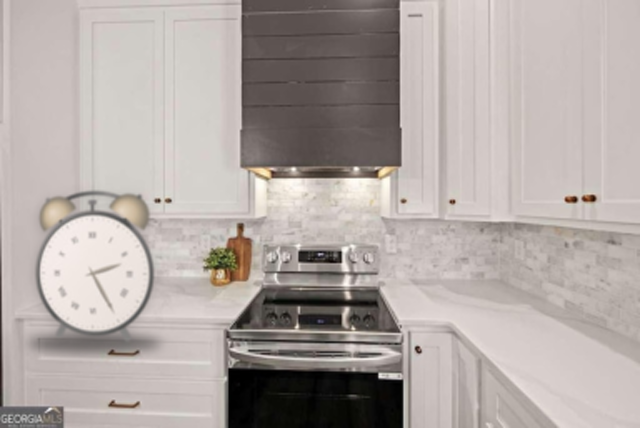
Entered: {"hour": 2, "minute": 25}
